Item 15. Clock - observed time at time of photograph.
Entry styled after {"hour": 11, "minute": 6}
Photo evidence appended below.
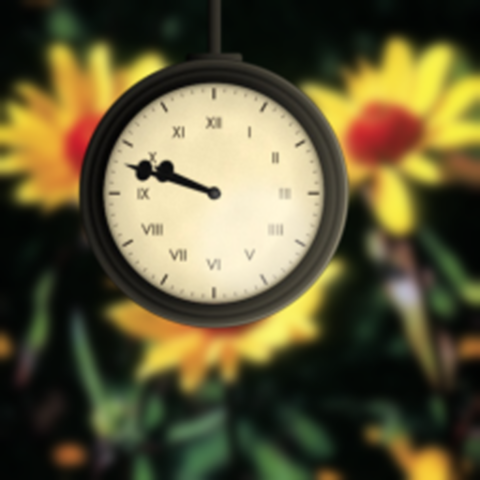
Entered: {"hour": 9, "minute": 48}
